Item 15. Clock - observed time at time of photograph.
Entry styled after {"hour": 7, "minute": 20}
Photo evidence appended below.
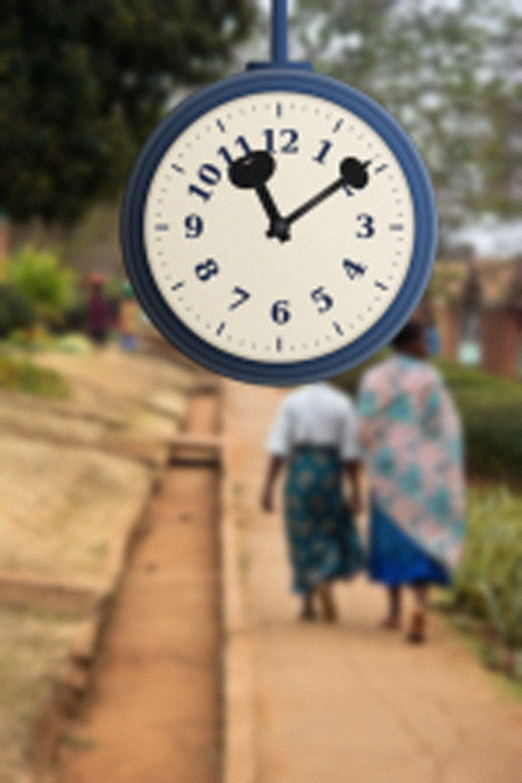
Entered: {"hour": 11, "minute": 9}
